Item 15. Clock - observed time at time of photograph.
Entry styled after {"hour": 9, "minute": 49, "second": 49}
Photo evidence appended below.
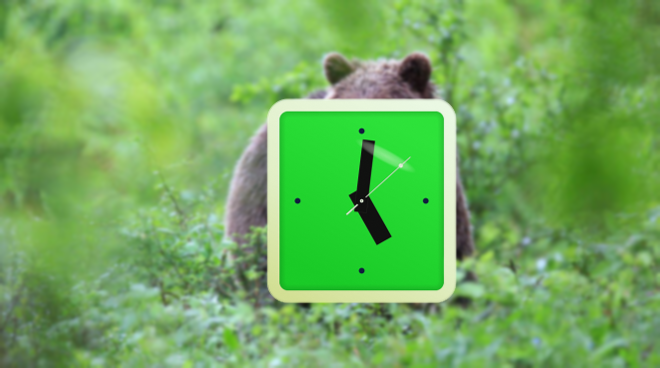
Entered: {"hour": 5, "minute": 1, "second": 8}
